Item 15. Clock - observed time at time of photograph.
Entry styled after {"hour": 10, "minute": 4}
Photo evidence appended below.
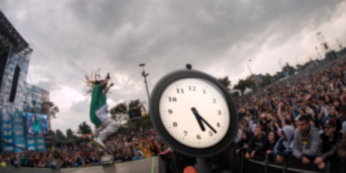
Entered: {"hour": 5, "minute": 23}
